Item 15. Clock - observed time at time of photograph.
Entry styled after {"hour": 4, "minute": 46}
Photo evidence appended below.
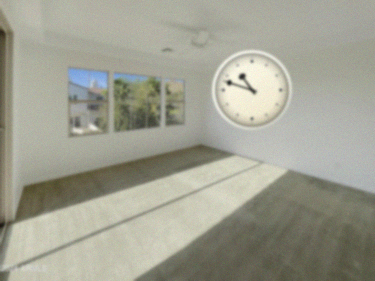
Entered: {"hour": 10, "minute": 48}
